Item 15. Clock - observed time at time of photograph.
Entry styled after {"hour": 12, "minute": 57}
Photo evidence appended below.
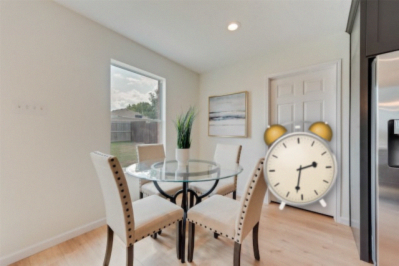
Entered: {"hour": 2, "minute": 32}
